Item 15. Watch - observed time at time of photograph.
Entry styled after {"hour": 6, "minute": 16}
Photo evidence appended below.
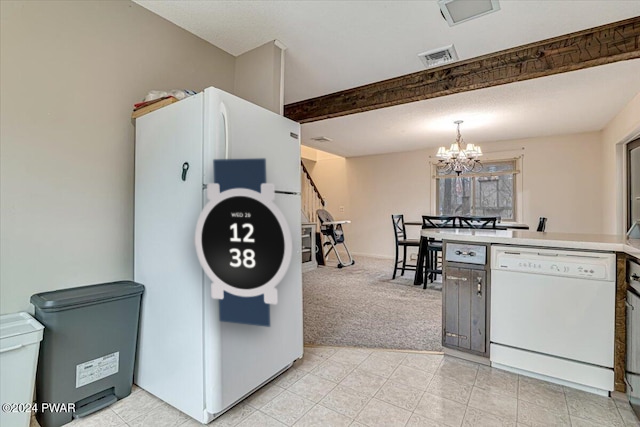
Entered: {"hour": 12, "minute": 38}
